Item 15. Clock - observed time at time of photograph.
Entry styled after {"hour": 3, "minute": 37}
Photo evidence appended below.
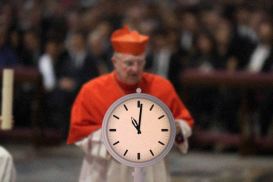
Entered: {"hour": 11, "minute": 1}
